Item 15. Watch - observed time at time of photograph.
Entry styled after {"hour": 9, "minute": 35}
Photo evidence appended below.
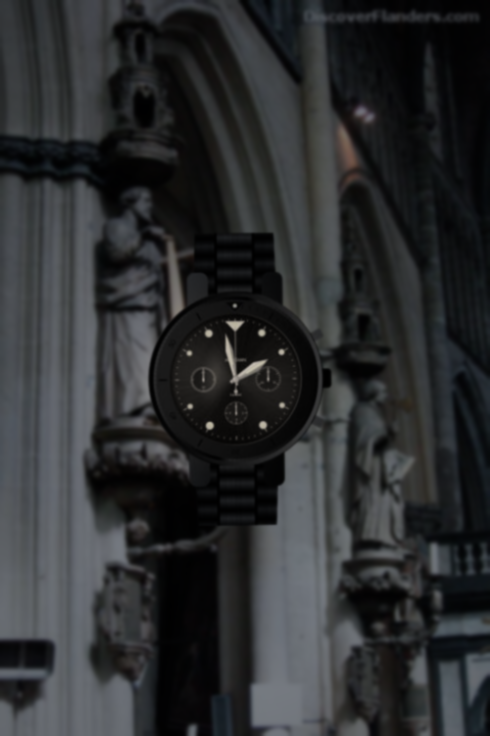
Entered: {"hour": 1, "minute": 58}
